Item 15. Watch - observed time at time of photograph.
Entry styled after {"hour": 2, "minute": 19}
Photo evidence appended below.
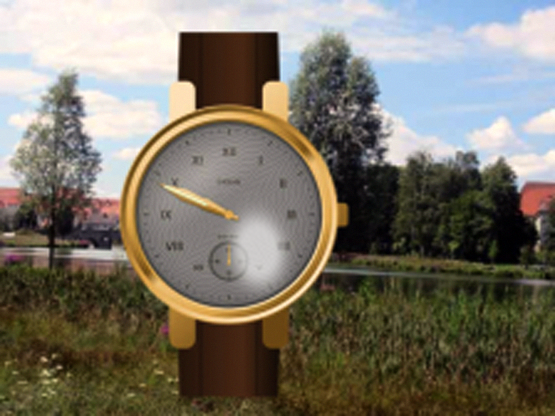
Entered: {"hour": 9, "minute": 49}
